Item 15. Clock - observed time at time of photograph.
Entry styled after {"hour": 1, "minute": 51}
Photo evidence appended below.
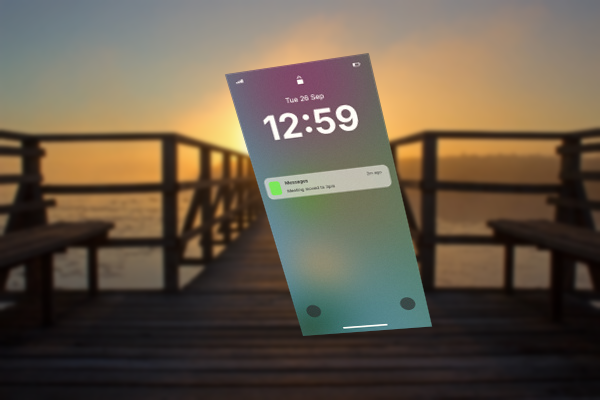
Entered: {"hour": 12, "minute": 59}
